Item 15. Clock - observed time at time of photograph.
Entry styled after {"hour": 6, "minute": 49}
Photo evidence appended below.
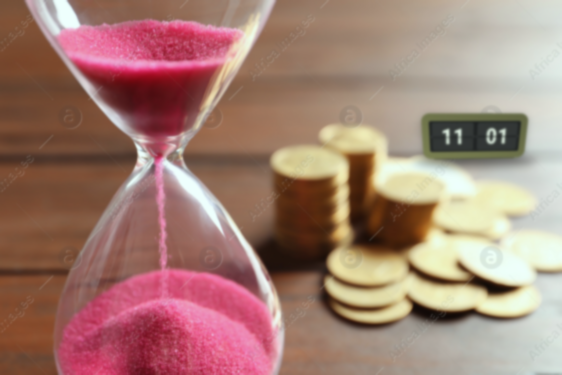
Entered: {"hour": 11, "minute": 1}
